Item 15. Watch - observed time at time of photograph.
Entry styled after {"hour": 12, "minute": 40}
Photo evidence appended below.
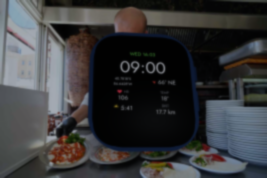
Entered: {"hour": 9, "minute": 0}
